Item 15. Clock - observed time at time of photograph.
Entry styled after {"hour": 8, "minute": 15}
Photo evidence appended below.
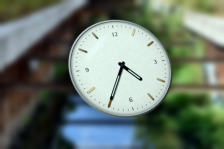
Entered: {"hour": 4, "minute": 35}
